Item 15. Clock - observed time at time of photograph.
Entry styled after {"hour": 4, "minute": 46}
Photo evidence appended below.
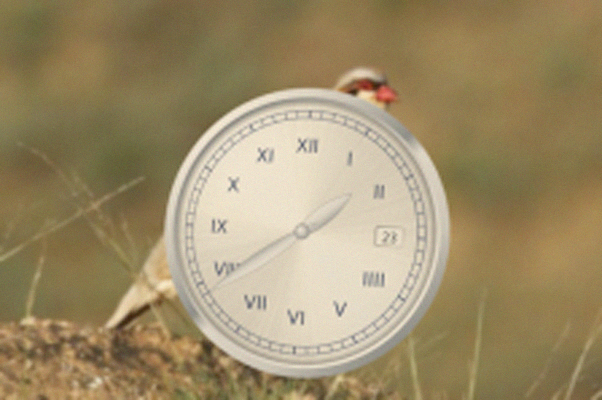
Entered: {"hour": 1, "minute": 39}
